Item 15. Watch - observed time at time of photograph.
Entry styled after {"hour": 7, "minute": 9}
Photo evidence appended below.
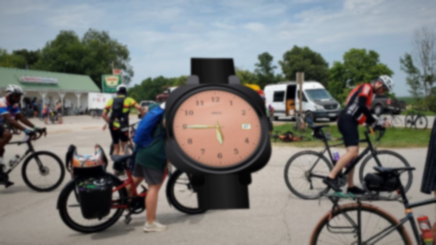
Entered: {"hour": 5, "minute": 45}
